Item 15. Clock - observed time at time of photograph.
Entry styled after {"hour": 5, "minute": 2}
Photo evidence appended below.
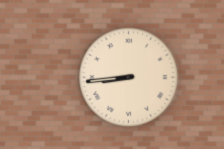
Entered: {"hour": 8, "minute": 44}
